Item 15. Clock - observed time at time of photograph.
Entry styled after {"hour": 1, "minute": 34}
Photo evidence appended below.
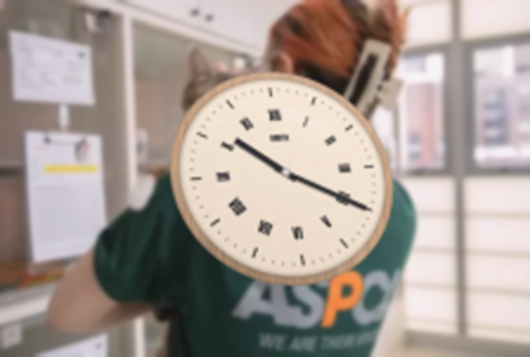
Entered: {"hour": 10, "minute": 20}
